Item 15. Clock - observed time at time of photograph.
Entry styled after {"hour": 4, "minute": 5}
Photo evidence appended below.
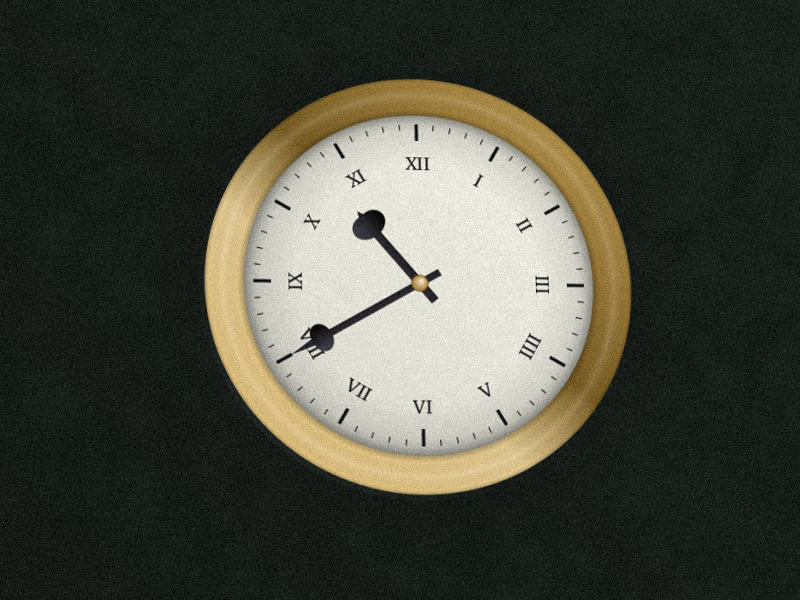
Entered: {"hour": 10, "minute": 40}
